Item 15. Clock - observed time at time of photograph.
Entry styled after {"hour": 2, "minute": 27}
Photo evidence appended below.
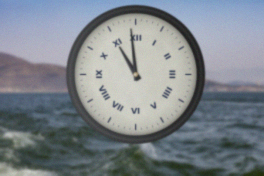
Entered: {"hour": 10, "minute": 59}
